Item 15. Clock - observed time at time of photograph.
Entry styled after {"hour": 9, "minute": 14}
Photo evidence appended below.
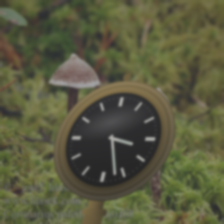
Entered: {"hour": 3, "minute": 27}
